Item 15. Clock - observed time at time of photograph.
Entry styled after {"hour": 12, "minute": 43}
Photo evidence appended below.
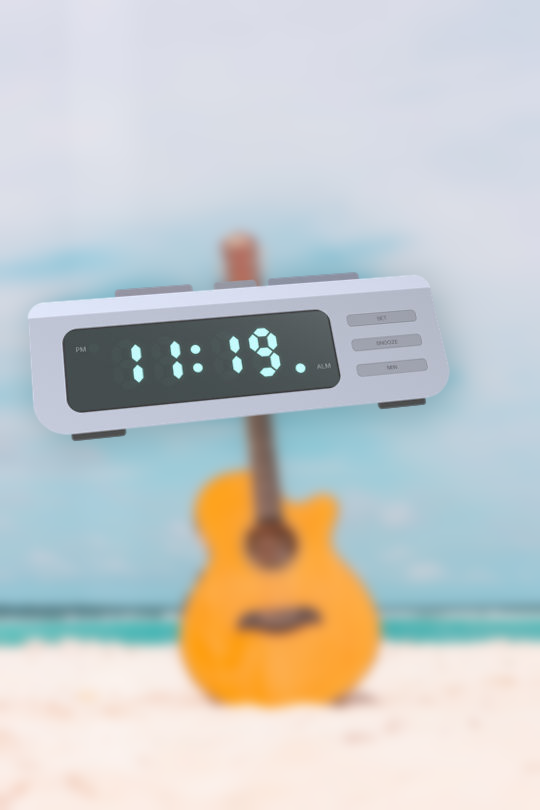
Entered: {"hour": 11, "minute": 19}
